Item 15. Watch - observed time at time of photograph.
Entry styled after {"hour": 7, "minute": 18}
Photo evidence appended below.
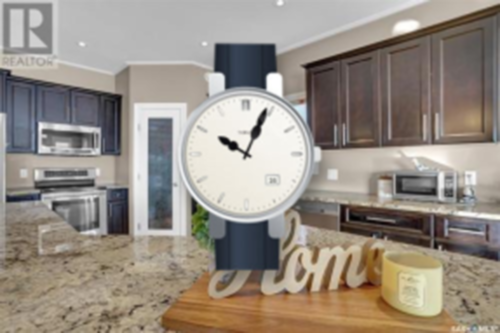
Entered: {"hour": 10, "minute": 4}
